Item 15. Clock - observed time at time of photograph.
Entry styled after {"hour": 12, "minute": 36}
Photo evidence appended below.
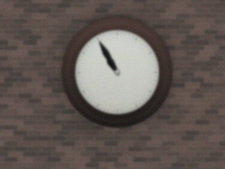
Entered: {"hour": 10, "minute": 55}
